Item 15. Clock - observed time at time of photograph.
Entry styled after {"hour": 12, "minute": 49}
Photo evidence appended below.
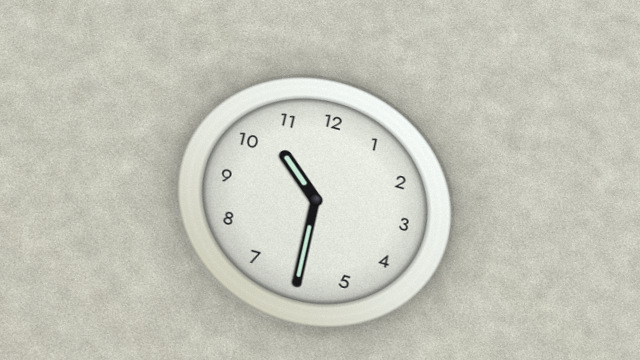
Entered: {"hour": 10, "minute": 30}
